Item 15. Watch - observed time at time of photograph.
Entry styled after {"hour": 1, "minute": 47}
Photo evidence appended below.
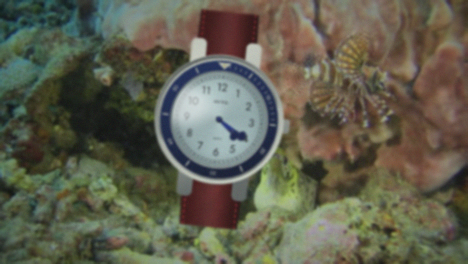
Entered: {"hour": 4, "minute": 20}
